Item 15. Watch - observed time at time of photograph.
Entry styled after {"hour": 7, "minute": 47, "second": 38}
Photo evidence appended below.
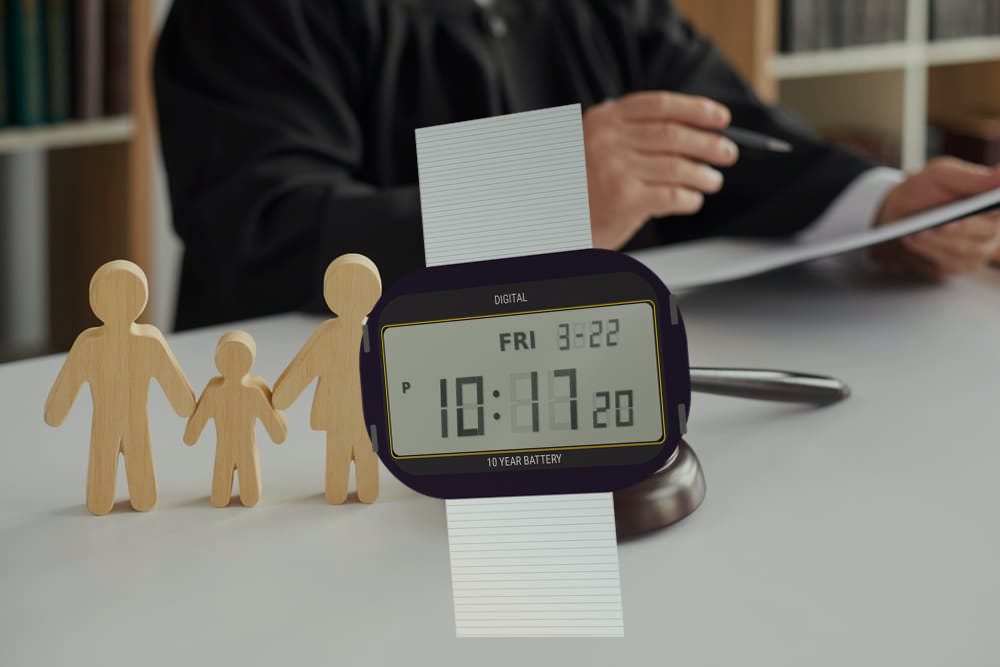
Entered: {"hour": 10, "minute": 17, "second": 20}
